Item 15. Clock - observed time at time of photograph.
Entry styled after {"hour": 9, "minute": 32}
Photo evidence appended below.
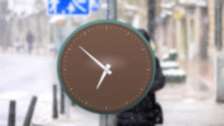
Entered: {"hour": 6, "minute": 52}
